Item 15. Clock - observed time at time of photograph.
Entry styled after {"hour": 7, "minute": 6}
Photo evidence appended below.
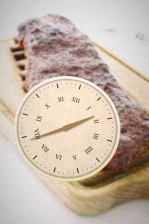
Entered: {"hour": 1, "minute": 39}
